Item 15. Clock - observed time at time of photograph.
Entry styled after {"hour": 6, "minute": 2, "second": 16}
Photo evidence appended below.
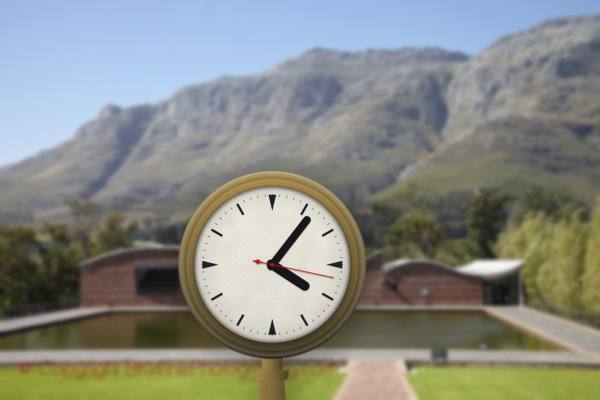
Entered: {"hour": 4, "minute": 6, "second": 17}
